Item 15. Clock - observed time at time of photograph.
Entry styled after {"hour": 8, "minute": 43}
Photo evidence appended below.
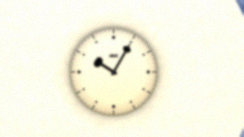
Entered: {"hour": 10, "minute": 5}
